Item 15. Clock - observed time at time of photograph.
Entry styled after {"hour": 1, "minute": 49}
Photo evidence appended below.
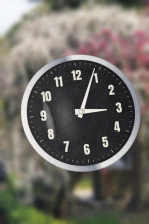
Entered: {"hour": 3, "minute": 4}
